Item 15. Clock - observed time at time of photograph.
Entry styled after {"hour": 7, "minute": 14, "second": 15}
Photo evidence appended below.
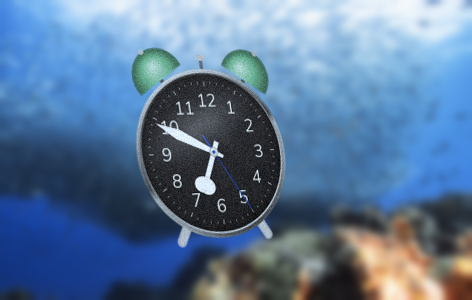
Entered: {"hour": 6, "minute": 49, "second": 25}
